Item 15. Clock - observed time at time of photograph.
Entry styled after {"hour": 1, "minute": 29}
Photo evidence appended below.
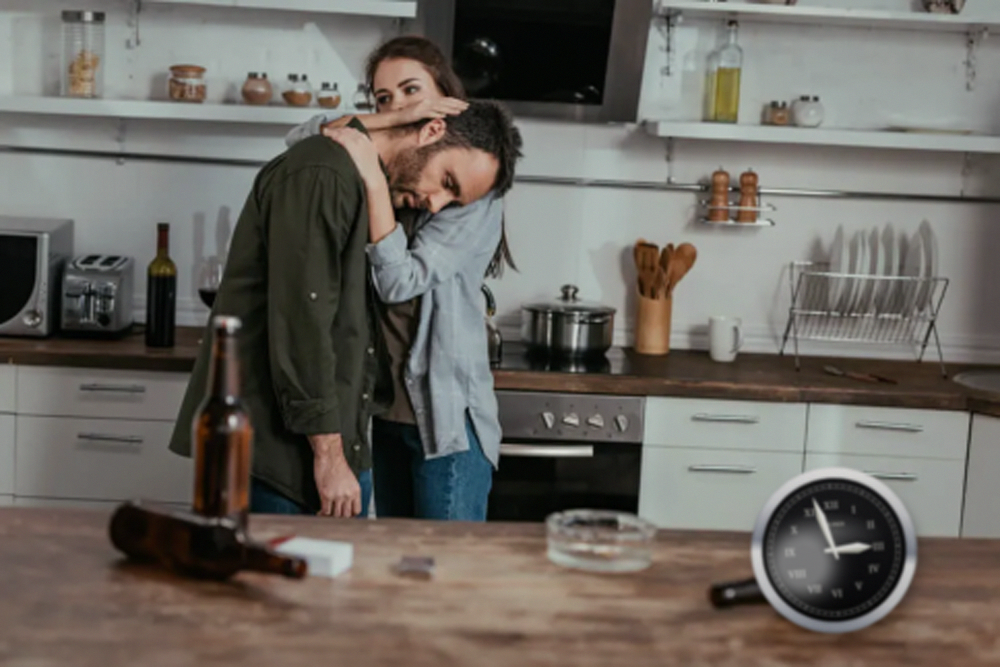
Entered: {"hour": 2, "minute": 57}
